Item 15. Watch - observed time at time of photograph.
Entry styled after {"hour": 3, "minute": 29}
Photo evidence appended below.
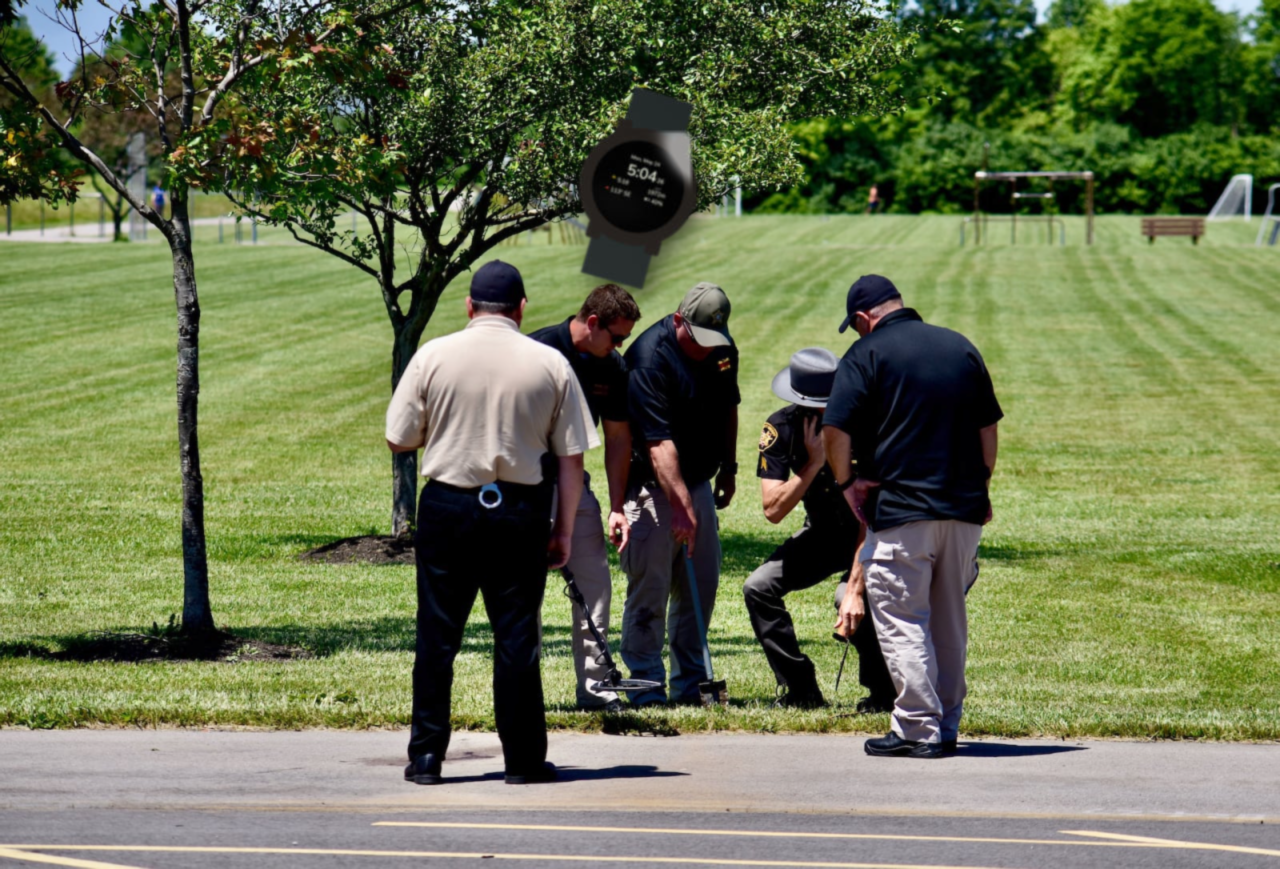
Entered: {"hour": 5, "minute": 4}
